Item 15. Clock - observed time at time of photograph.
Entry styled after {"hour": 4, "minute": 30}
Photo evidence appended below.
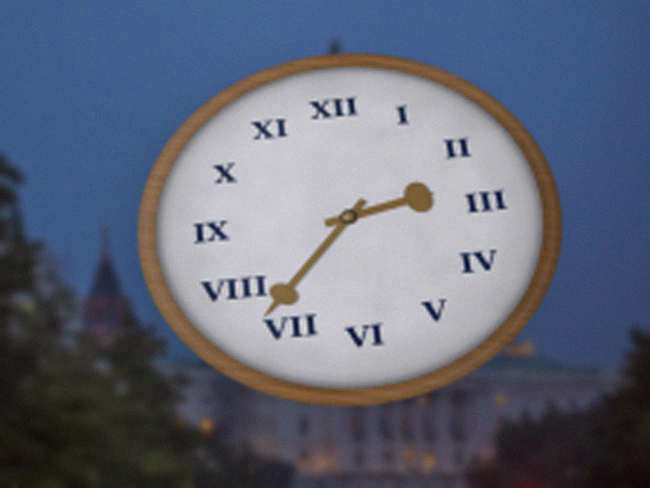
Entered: {"hour": 2, "minute": 37}
